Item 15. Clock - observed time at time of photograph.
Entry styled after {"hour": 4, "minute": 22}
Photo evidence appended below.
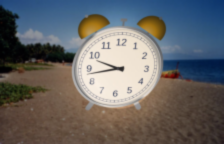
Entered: {"hour": 9, "minute": 43}
